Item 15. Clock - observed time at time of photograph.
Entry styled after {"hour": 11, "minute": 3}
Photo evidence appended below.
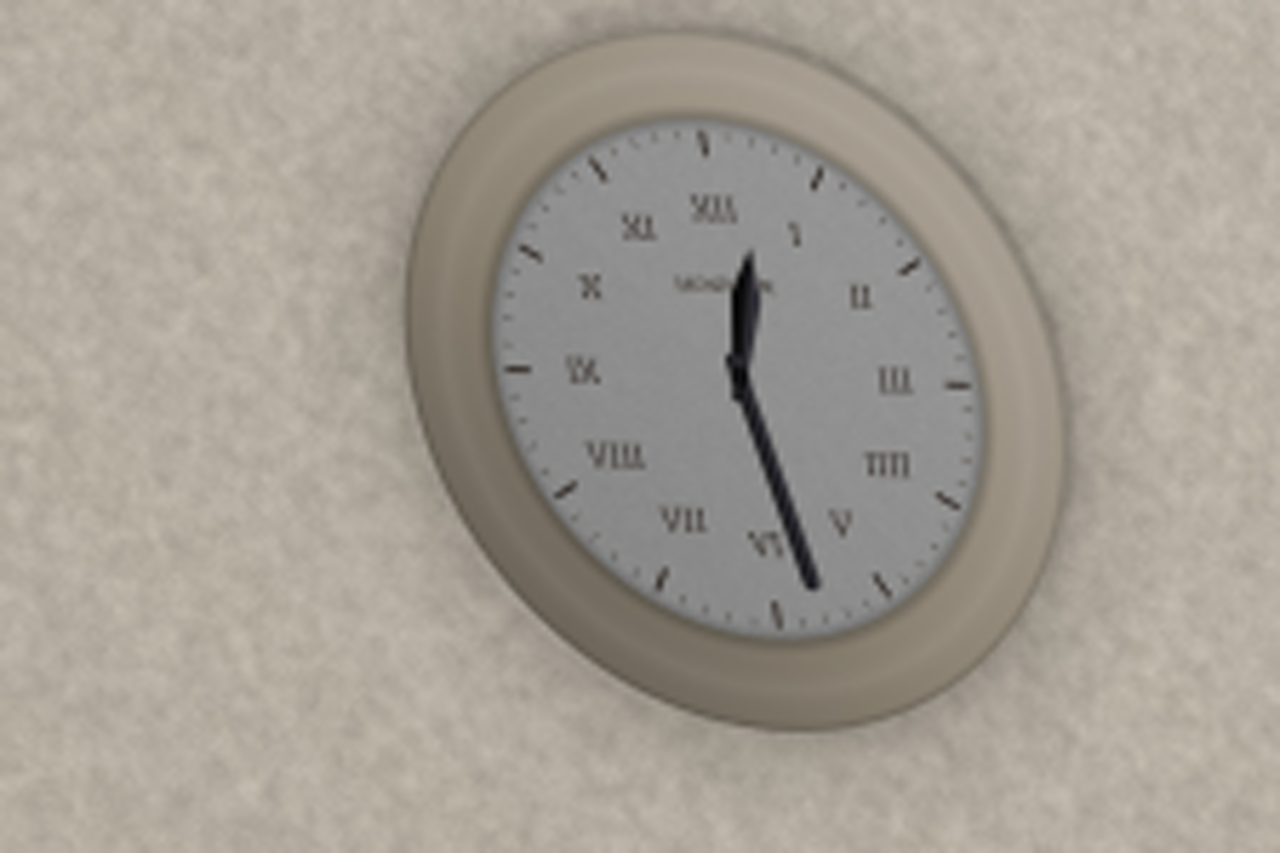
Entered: {"hour": 12, "minute": 28}
